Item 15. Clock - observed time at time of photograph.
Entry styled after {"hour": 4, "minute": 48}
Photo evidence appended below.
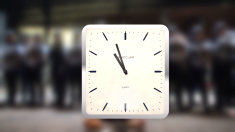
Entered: {"hour": 10, "minute": 57}
